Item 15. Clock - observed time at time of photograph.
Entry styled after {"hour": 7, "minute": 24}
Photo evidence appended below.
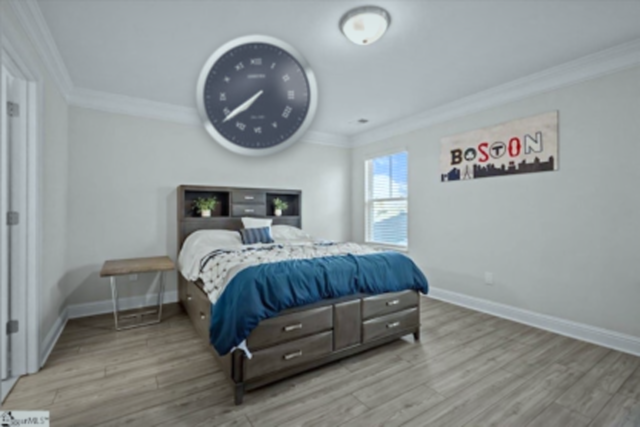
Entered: {"hour": 7, "minute": 39}
